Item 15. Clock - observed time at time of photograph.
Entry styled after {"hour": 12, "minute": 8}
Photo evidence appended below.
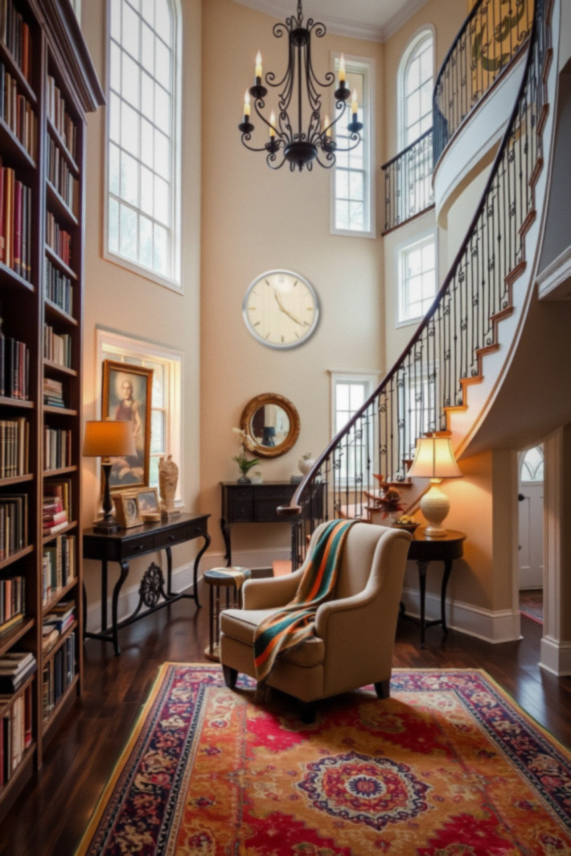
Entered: {"hour": 11, "minute": 21}
